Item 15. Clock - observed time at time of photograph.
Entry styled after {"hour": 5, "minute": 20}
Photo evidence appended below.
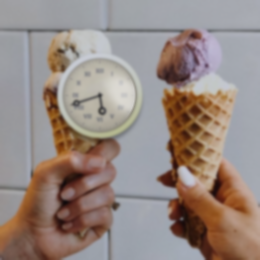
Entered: {"hour": 5, "minute": 42}
